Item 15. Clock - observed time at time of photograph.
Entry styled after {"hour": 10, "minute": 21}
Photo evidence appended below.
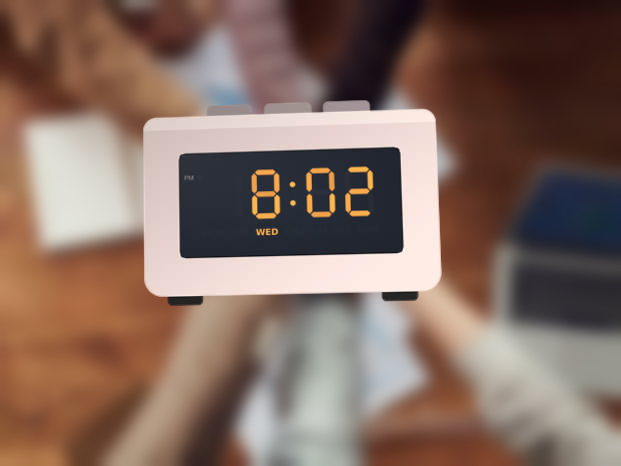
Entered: {"hour": 8, "minute": 2}
